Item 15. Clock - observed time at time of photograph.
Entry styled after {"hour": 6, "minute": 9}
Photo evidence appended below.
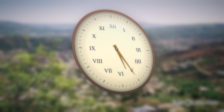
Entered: {"hour": 5, "minute": 25}
